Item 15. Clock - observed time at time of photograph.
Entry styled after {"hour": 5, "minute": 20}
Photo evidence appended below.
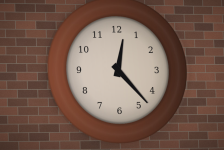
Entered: {"hour": 12, "minute": 23}
